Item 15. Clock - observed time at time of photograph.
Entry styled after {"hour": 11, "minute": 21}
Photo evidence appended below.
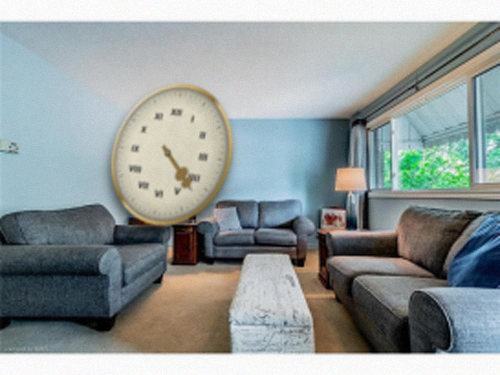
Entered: {"hour": 4, "minute": 22}
